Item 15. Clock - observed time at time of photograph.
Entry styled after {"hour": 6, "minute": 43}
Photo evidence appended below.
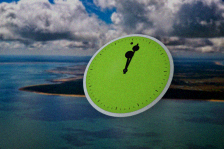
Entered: {"hour": 12, "minute": 2}
